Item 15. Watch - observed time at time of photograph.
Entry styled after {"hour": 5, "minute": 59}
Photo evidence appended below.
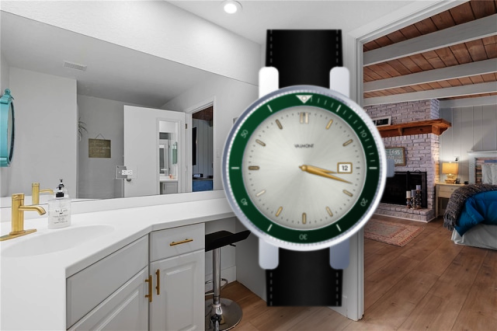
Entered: {"hour": 3, "minute": 18}
